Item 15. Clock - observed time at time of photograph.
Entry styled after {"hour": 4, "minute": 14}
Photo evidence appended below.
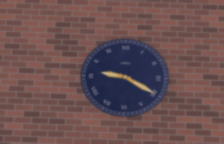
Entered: {"hour": 9, "minute": 20}
